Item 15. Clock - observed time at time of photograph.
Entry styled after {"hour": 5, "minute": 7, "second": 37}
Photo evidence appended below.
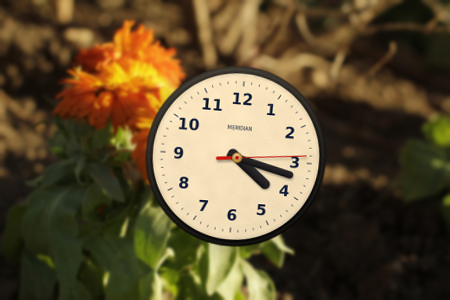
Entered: {"hour": 4, "minute": 17, "second": 14}
